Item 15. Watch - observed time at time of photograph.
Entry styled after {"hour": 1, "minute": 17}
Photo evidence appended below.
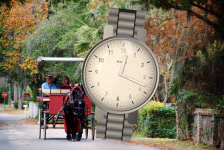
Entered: {"hour": 12, "minute": 18}
